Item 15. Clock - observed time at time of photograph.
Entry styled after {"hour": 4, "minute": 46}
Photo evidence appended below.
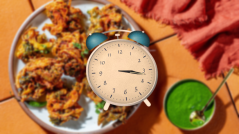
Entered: {"hour": 3, "minute": 17}
